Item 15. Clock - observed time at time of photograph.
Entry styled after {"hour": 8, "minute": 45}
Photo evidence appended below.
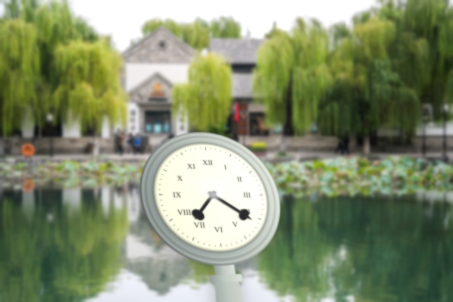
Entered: {"hour": 7, "minute": 21}
